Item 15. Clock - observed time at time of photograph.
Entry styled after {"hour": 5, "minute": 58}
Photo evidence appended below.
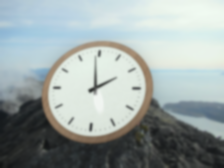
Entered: {"hour": 1, "minute": 59}
